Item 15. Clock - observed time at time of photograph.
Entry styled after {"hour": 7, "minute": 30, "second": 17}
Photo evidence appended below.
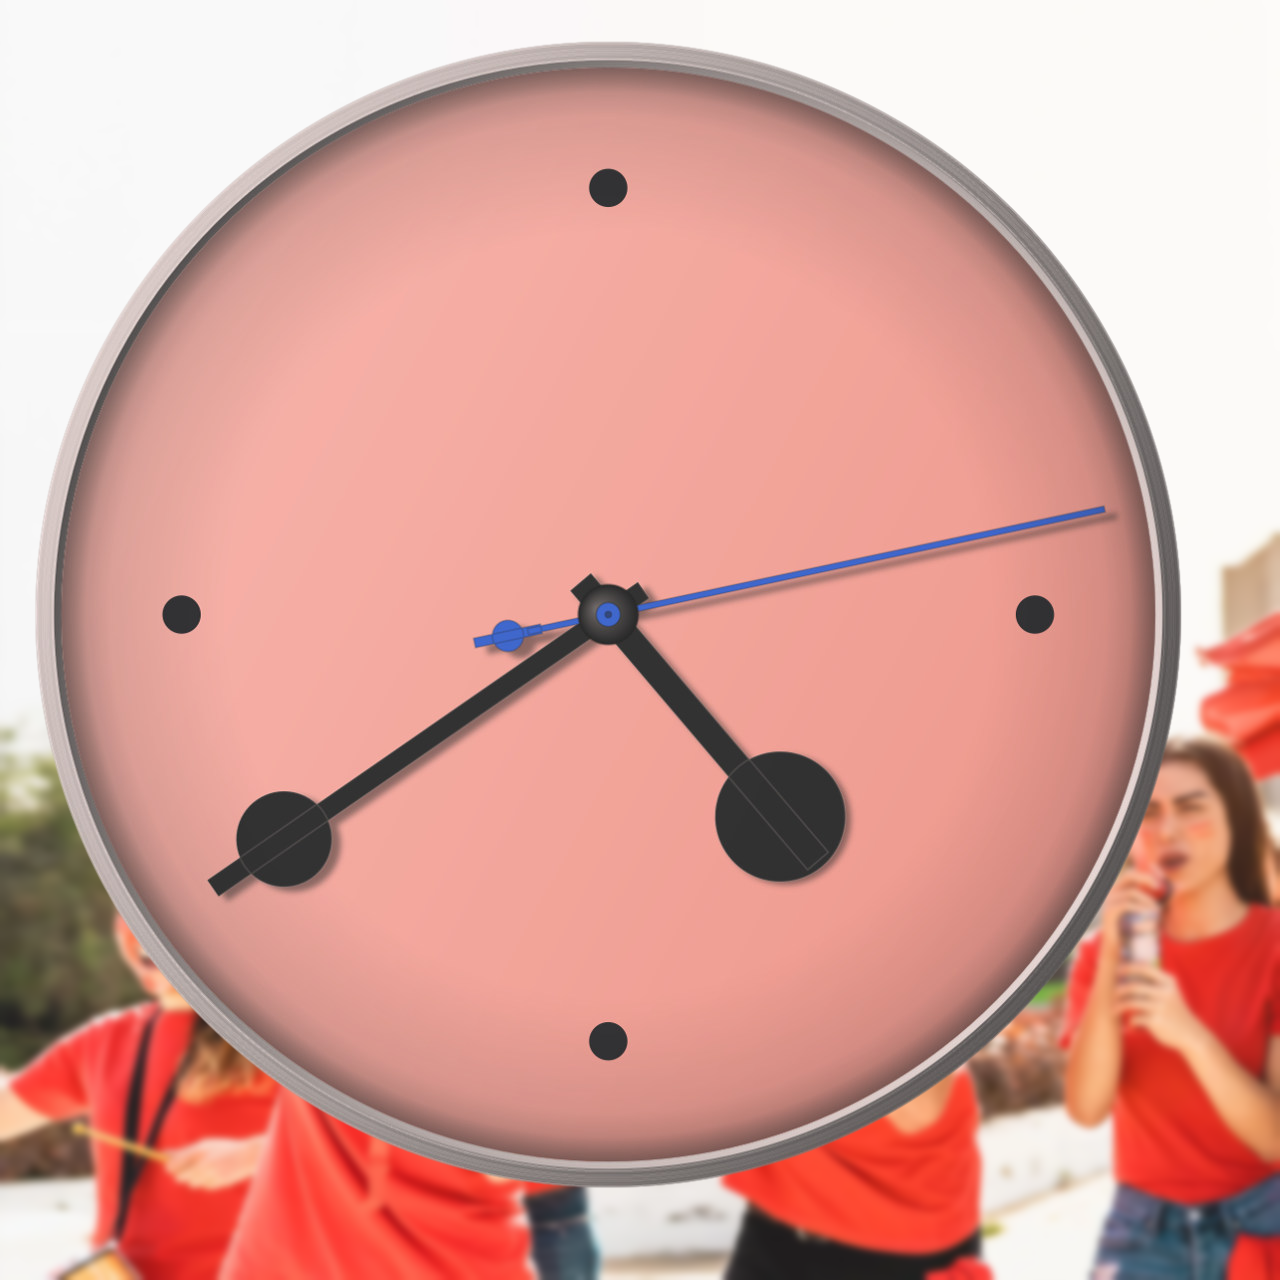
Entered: {"hour": 4, "minute": 39, "second": 13}
